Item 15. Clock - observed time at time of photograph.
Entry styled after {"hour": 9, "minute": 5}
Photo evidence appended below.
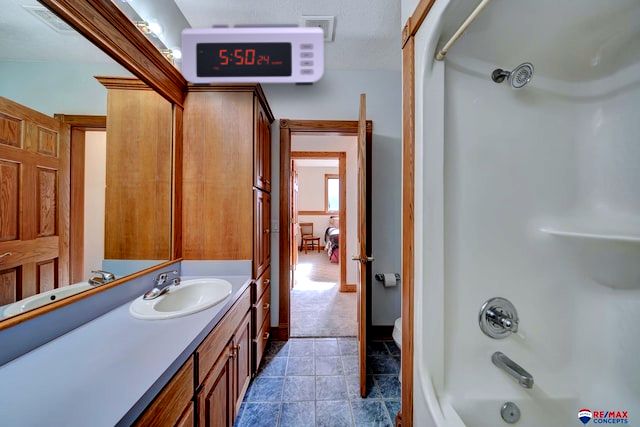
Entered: {"hour": 5, "minute": 50}
